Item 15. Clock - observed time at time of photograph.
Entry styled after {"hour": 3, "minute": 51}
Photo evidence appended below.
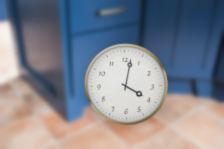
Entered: {"hour": 4, "minute": 2}
